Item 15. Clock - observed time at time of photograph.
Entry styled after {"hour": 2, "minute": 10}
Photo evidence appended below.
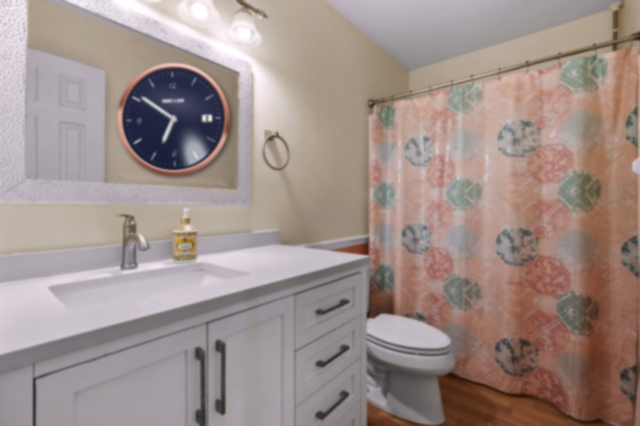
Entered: {"hour": 6, "minute": 51}
